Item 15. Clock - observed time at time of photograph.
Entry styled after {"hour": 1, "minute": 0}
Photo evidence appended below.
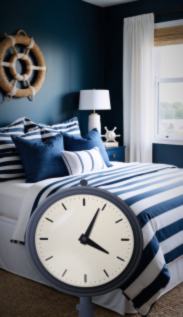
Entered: {"hour": 4, "minute": 4}
